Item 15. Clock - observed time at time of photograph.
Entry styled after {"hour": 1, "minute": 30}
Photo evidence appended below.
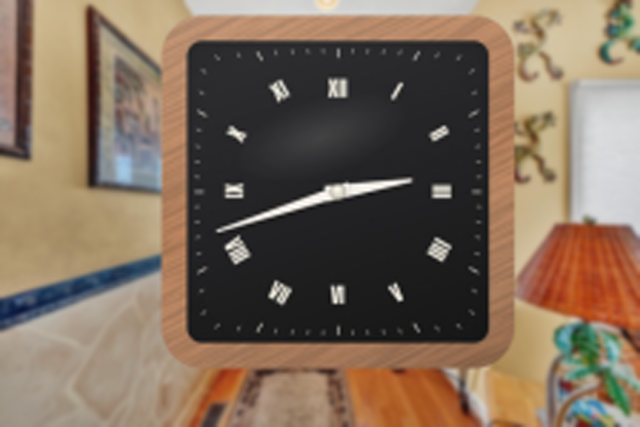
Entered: {"hour": 2, "minute": 42}
